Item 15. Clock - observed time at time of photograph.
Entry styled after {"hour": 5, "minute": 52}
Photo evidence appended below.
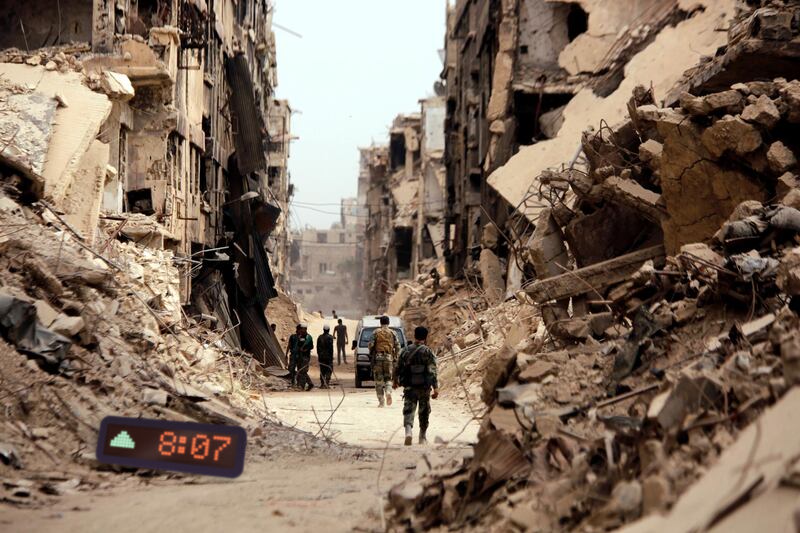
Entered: {"hour": 8, "minute": 7}
